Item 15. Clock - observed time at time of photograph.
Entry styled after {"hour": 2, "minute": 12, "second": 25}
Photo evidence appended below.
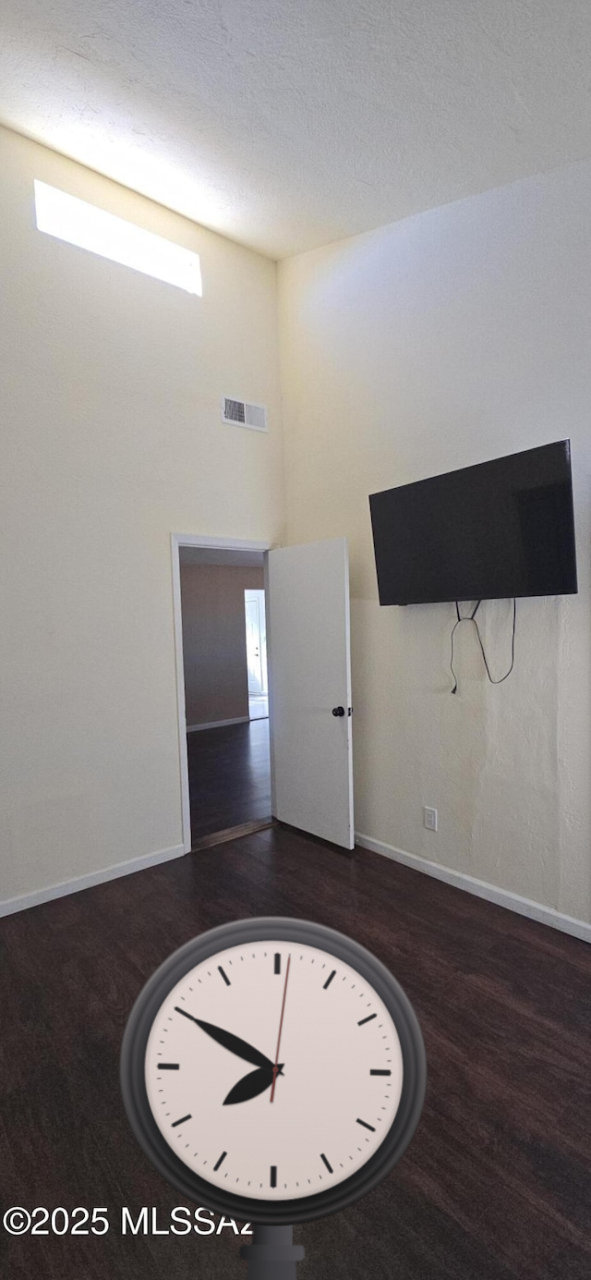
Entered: {"hour": 7, "minute": 50, "second": 1}
